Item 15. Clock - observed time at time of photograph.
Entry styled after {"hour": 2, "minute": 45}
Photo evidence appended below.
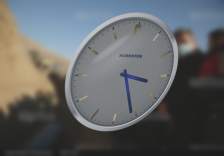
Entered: {"hour": 3, "minute": 26}
